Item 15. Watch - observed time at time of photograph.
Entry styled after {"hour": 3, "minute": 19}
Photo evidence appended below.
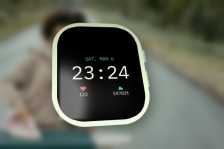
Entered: {"hour": 23, "minute": 24}
